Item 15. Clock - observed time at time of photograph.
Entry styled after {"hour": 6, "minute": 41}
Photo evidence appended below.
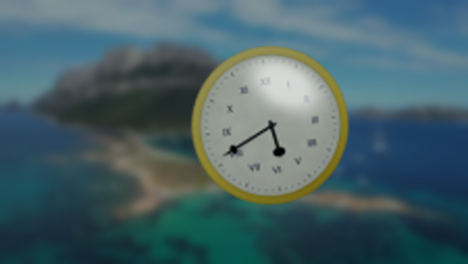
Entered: {"hour": 5, "minute": 41}
